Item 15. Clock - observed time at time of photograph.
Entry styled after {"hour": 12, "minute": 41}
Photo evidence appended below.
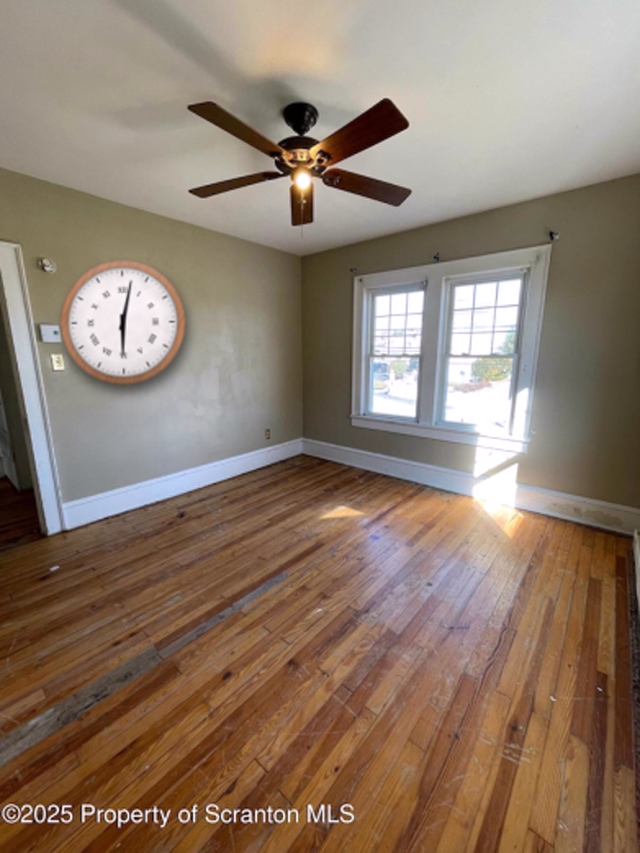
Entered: {"hour": 6, "minute": 2}
